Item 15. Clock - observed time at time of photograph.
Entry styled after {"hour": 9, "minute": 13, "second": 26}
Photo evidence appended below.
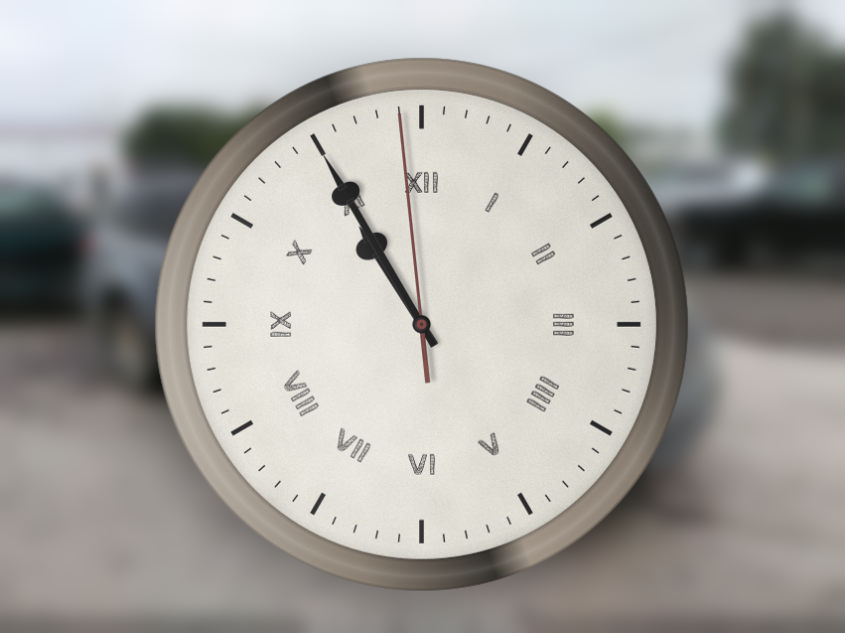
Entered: {"hour": 10, "minute": 54, "second": 59}
